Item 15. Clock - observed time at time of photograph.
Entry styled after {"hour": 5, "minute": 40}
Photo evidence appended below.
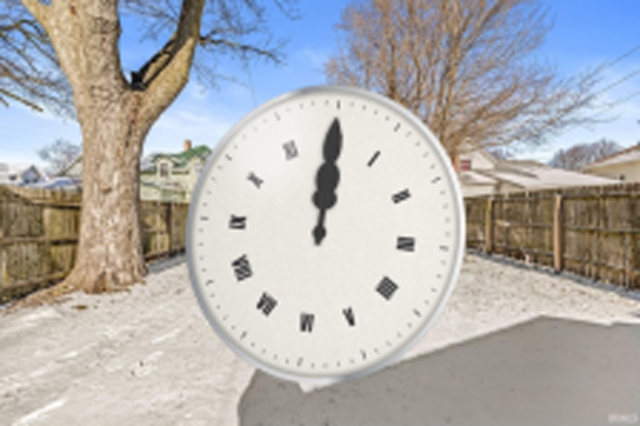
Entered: {"hour": 12, "minute": 0}
